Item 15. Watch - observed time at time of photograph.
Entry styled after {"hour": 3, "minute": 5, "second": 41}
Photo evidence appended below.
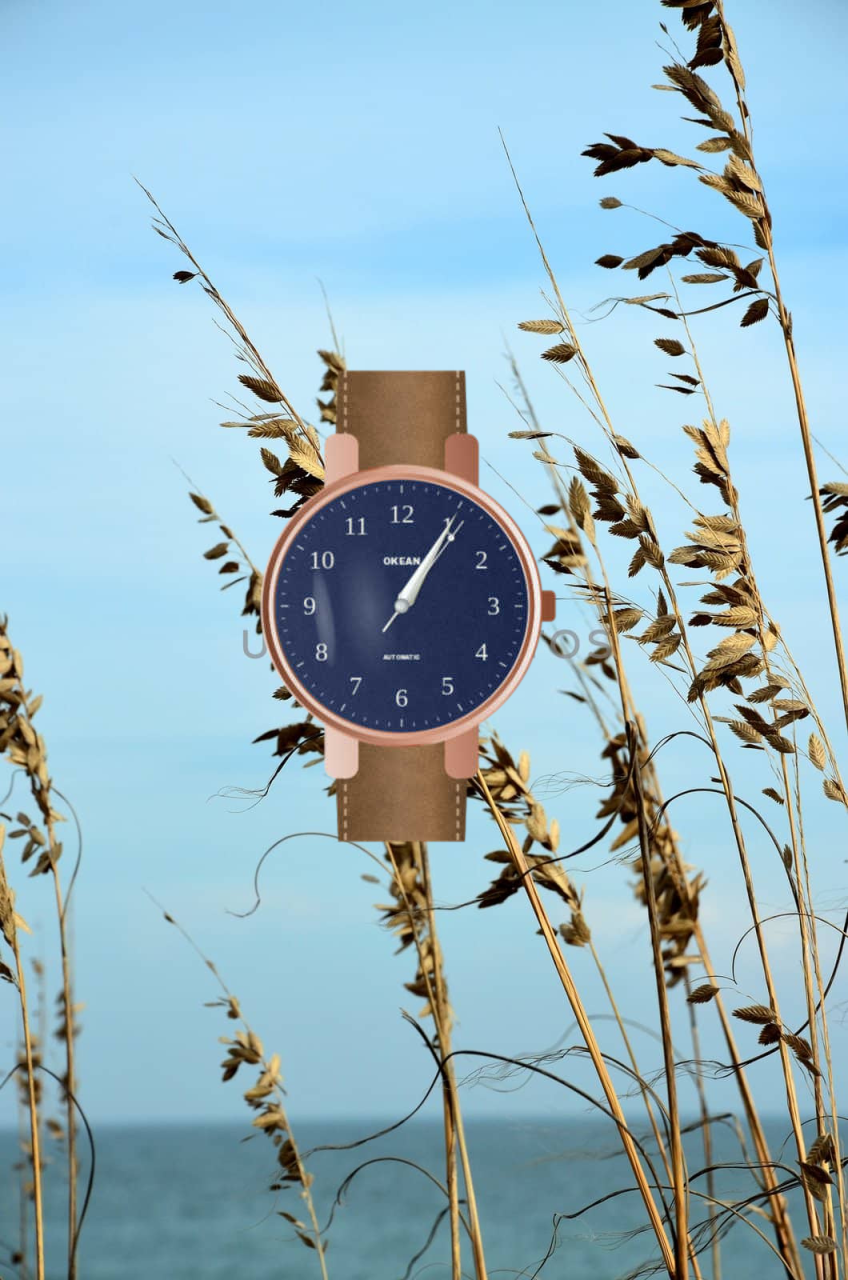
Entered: {"hour": 1, "minute": 5, "second": 6}
